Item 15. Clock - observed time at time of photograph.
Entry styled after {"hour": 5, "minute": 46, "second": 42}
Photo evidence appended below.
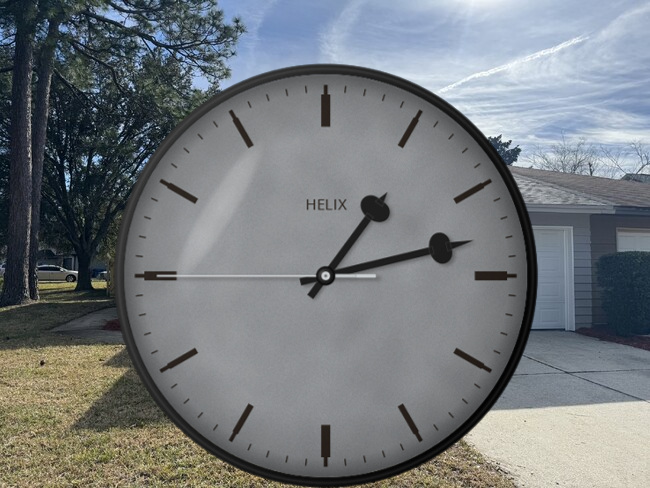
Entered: {"hour": 1, "minute": 12, "second": 45}
